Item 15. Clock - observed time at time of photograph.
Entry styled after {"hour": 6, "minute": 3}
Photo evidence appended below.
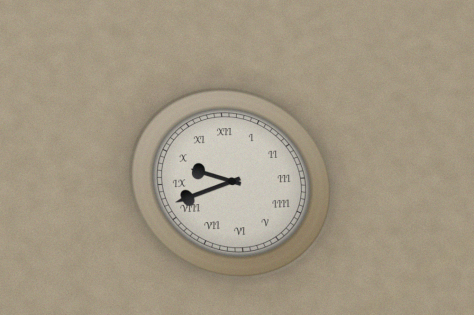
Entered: {"hour": 9, "minute": 42}
